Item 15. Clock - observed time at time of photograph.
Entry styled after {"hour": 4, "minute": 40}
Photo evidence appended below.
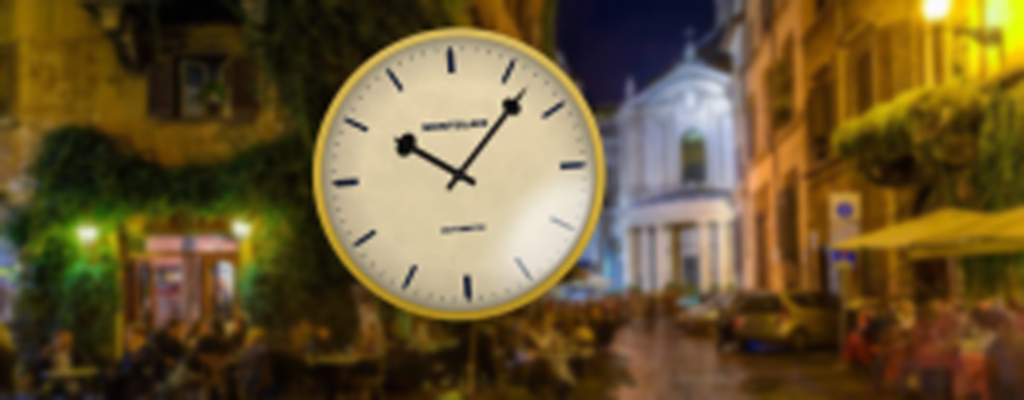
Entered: {"hour": 10, "minute": 7}
